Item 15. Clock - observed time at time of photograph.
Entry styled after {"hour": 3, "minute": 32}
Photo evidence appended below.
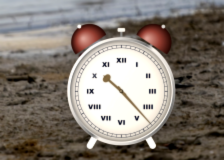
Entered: {"hour": 10, "minute": 23}
